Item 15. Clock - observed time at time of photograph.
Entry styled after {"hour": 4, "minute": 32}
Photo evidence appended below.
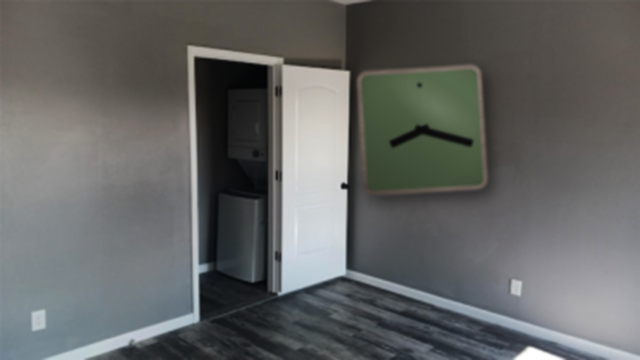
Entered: {"hour": 8, "minute": 18}
